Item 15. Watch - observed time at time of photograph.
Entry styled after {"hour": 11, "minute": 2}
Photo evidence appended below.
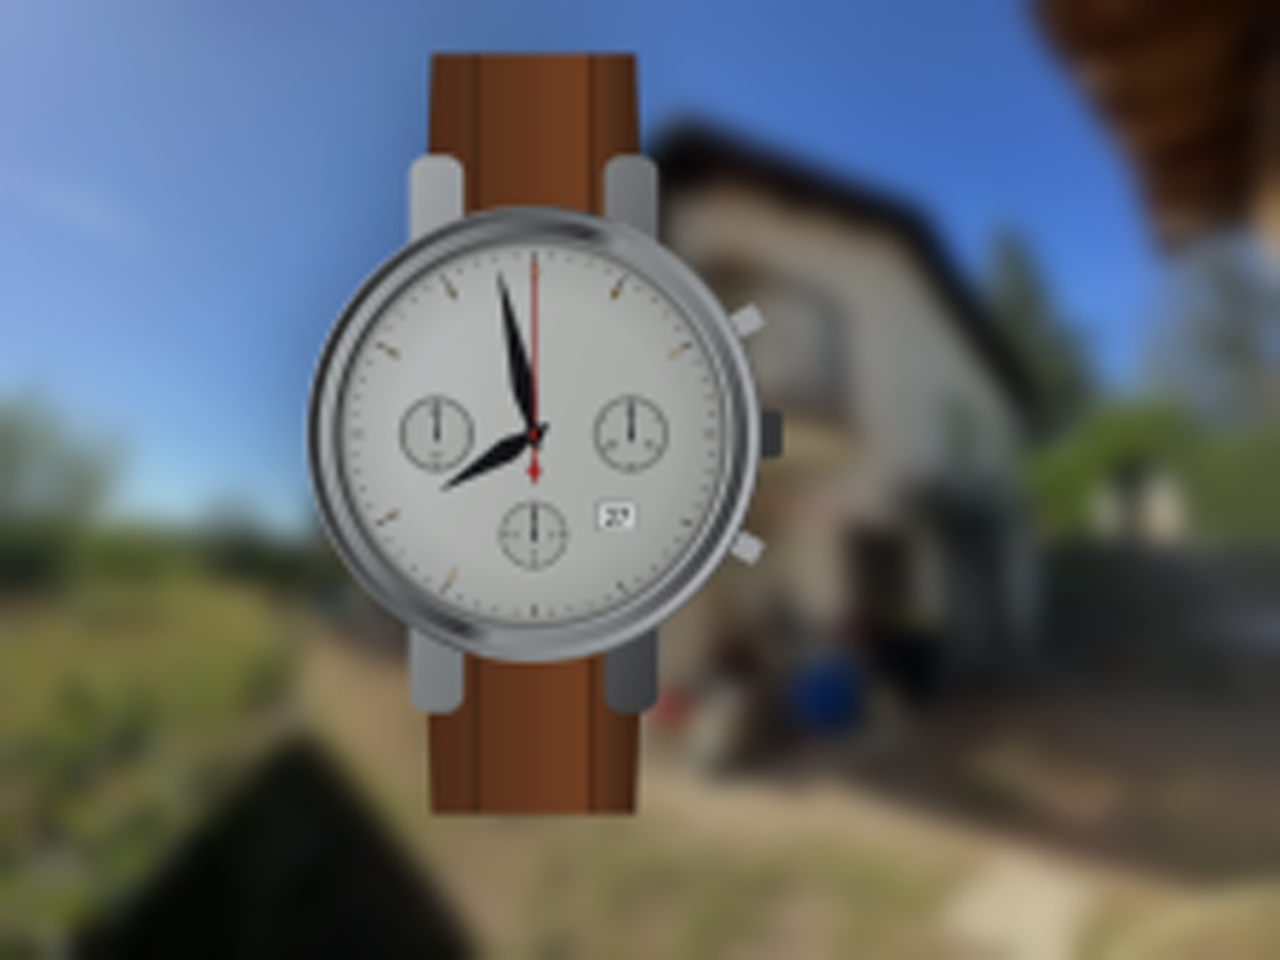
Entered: {"hour": 7, "minute": 58}
